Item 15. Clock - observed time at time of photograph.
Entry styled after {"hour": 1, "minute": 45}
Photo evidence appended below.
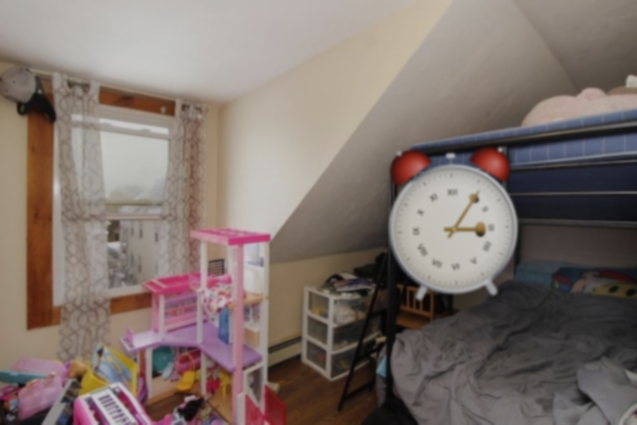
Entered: {"hour": 3, "minute": 6}
